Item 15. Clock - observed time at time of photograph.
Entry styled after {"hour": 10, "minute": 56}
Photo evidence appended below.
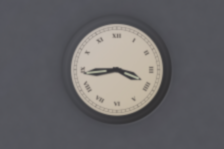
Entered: {"hour": 3, "minute": 44}
